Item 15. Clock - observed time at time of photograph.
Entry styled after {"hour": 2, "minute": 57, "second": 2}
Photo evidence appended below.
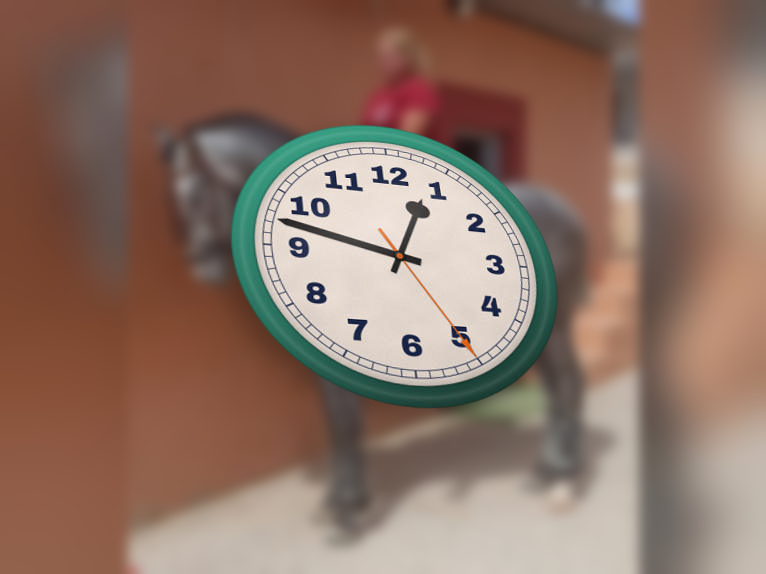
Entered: {"hour": 12, "minute": 47, "second": 25}
